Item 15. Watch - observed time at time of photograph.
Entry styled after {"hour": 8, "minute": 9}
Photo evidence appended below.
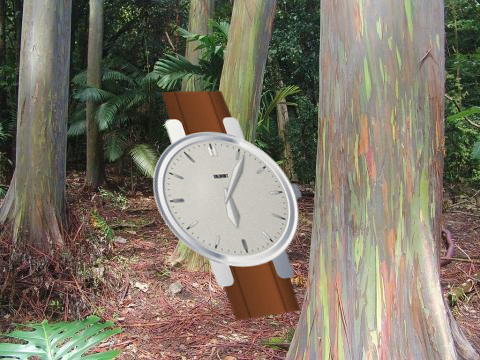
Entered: {"hour": 6, "minute": 6}
